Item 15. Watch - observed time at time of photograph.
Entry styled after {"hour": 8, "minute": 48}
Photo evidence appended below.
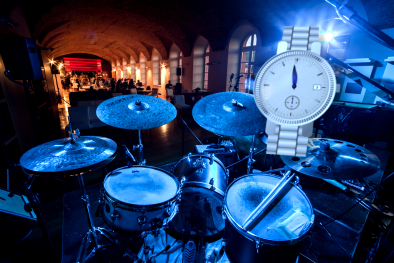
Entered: {"hour": 11, "minute": 59}
